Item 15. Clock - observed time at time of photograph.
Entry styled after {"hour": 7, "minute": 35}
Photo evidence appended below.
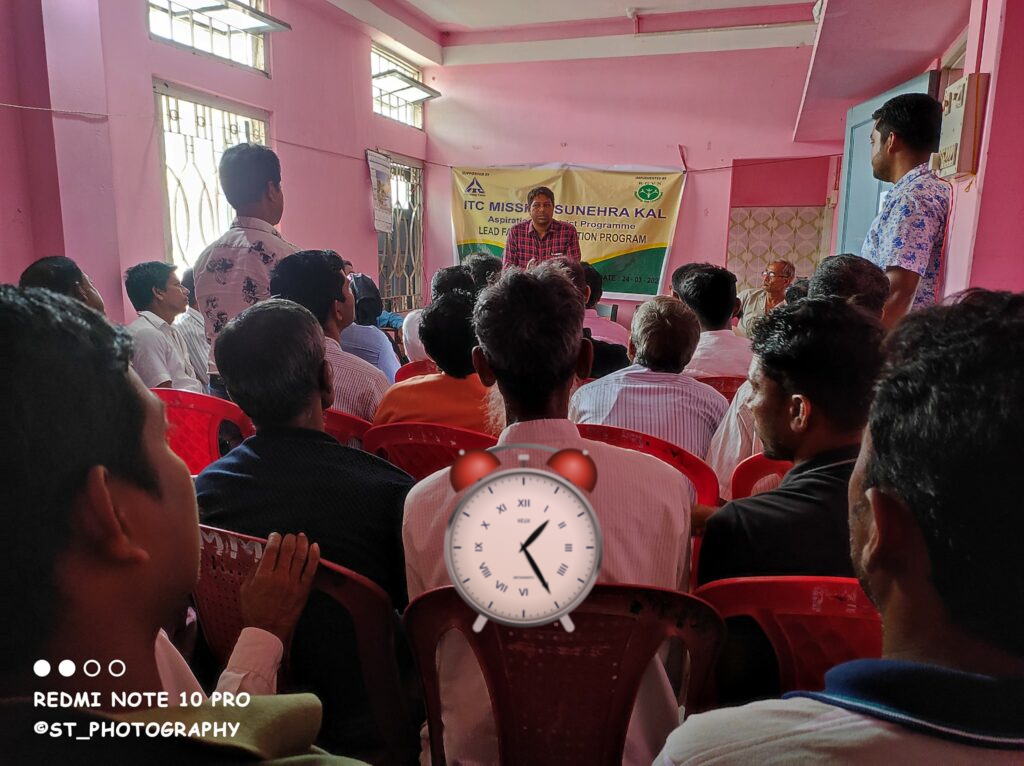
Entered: {"hour": 1, "minute": 25}
